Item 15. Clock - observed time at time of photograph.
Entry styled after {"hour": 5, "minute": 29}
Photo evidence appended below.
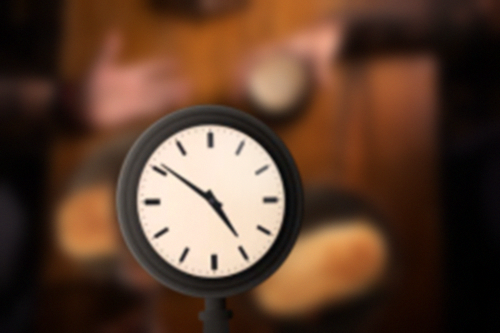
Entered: {"hour": 4, "minute": 51}
